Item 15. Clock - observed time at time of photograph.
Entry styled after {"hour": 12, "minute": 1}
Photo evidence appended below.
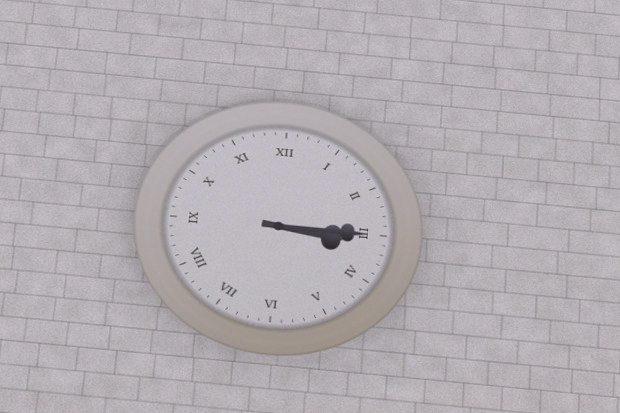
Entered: {"hour": 3, "minute": 15}
